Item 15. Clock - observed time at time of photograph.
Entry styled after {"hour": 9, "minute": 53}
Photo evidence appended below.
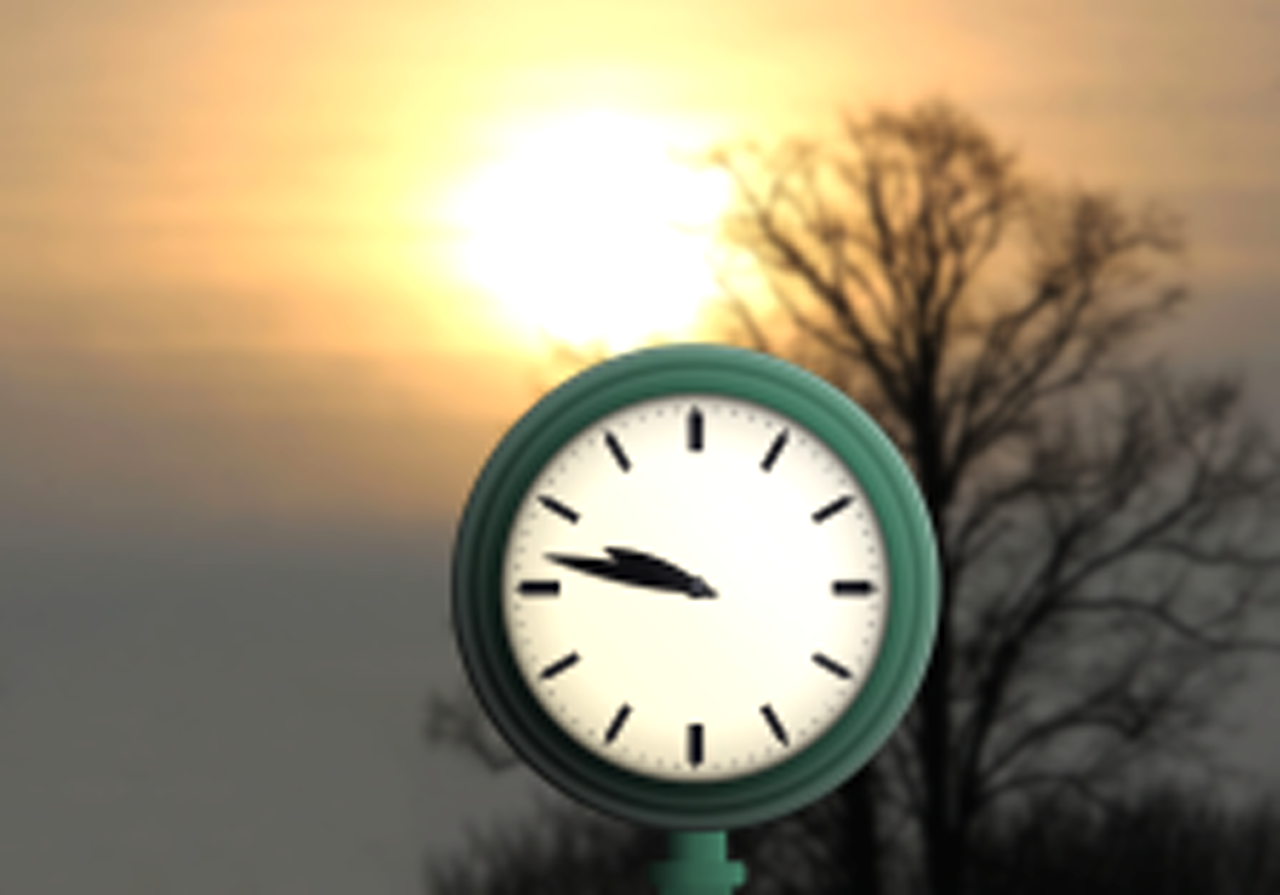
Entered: {"hour": 9, "minute": 47}
